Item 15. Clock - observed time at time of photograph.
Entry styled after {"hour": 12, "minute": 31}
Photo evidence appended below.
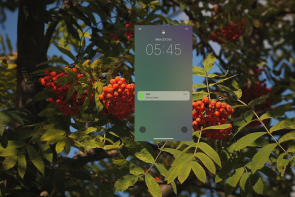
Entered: {"hour": 5, "minute": 45}
